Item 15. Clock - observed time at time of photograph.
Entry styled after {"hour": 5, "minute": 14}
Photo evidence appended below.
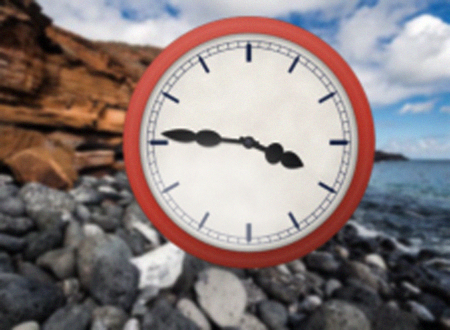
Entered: {"hour": 3, "minute": 46}
